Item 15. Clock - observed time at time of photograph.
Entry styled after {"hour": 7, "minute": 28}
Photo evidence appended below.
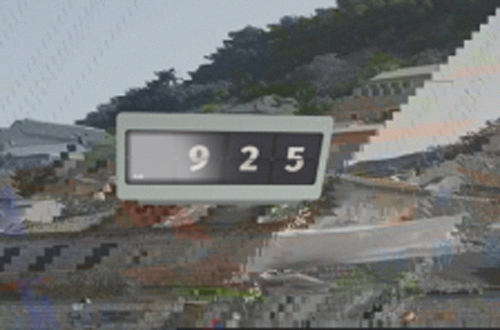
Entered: {"hour": 9, "minute": 25}
